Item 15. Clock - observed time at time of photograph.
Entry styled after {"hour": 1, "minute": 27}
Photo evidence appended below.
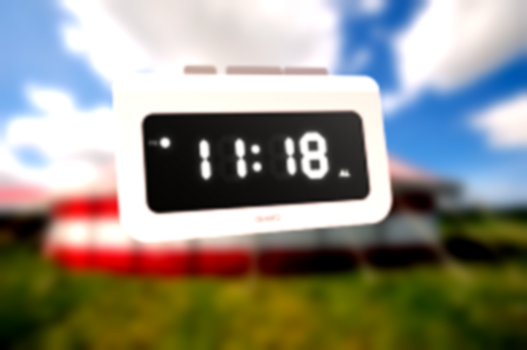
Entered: {"hour": 11, "minute": 18}
